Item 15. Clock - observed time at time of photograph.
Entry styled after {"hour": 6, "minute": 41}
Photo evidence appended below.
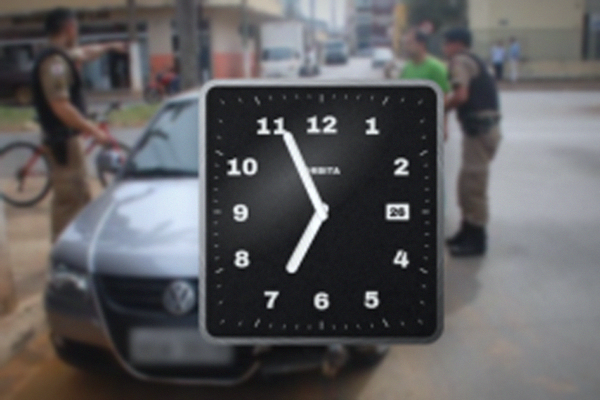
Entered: {"hour": 6, "minute": 56}
